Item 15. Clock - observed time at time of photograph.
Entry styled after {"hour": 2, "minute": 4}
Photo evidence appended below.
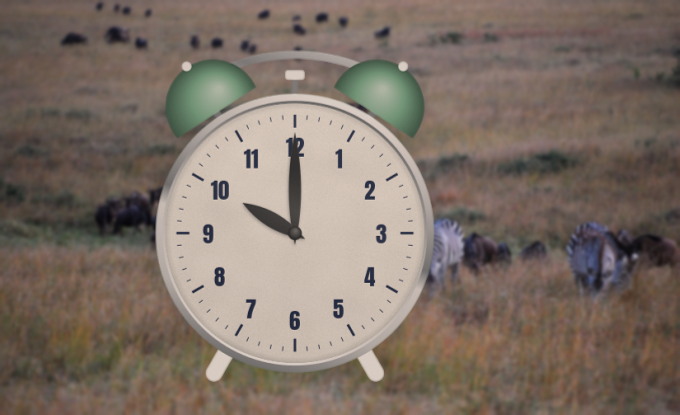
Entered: {"hour": 10, "minute": 0}
